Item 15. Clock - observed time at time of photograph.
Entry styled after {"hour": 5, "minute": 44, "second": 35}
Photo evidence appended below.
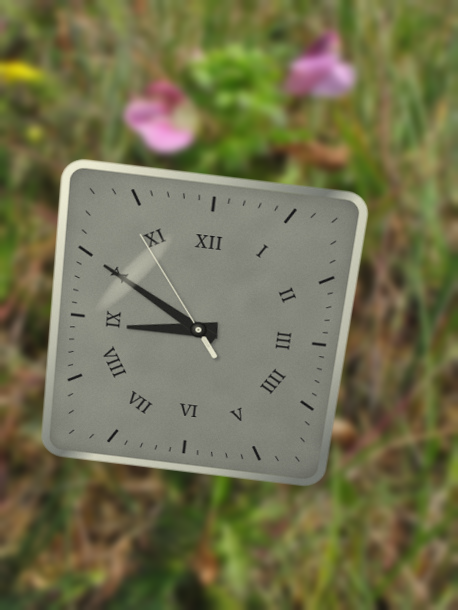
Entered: {"hour": 8, "minute": 49, "second": 54}
